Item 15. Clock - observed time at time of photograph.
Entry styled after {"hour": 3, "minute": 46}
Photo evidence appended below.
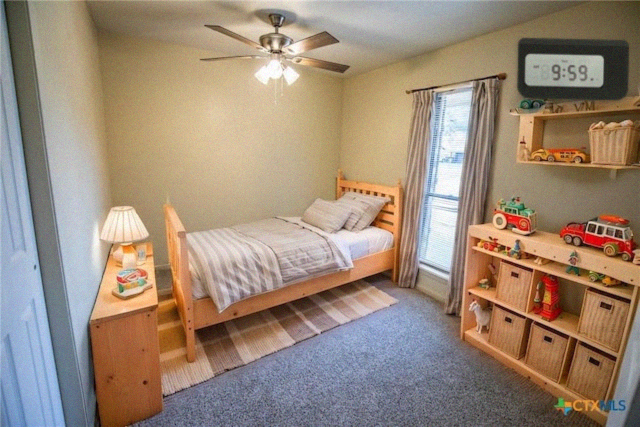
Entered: {"hour": 9, "minute": 59}
